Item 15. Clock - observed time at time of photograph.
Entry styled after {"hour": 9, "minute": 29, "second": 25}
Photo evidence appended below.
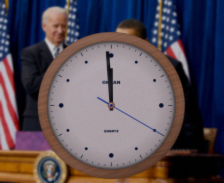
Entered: {"hour": 11, "minute": 59, "second": 20}
